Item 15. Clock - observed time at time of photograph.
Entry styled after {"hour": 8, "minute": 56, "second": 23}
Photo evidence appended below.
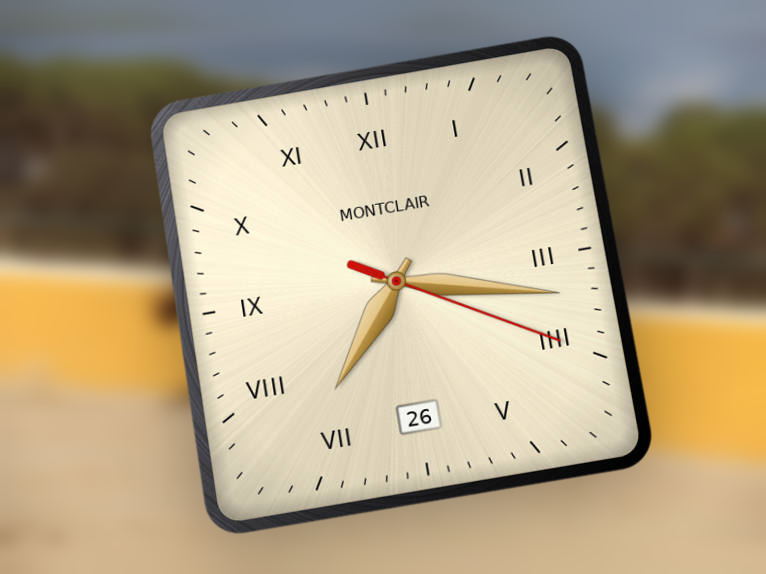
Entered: {"hour": 7, "minute": 17, "second": 20}
